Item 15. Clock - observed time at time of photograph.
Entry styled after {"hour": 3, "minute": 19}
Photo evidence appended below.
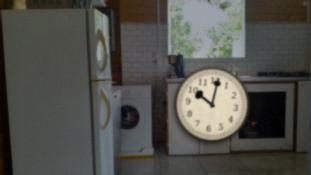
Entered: {"hour": 10, "minute": 1}
